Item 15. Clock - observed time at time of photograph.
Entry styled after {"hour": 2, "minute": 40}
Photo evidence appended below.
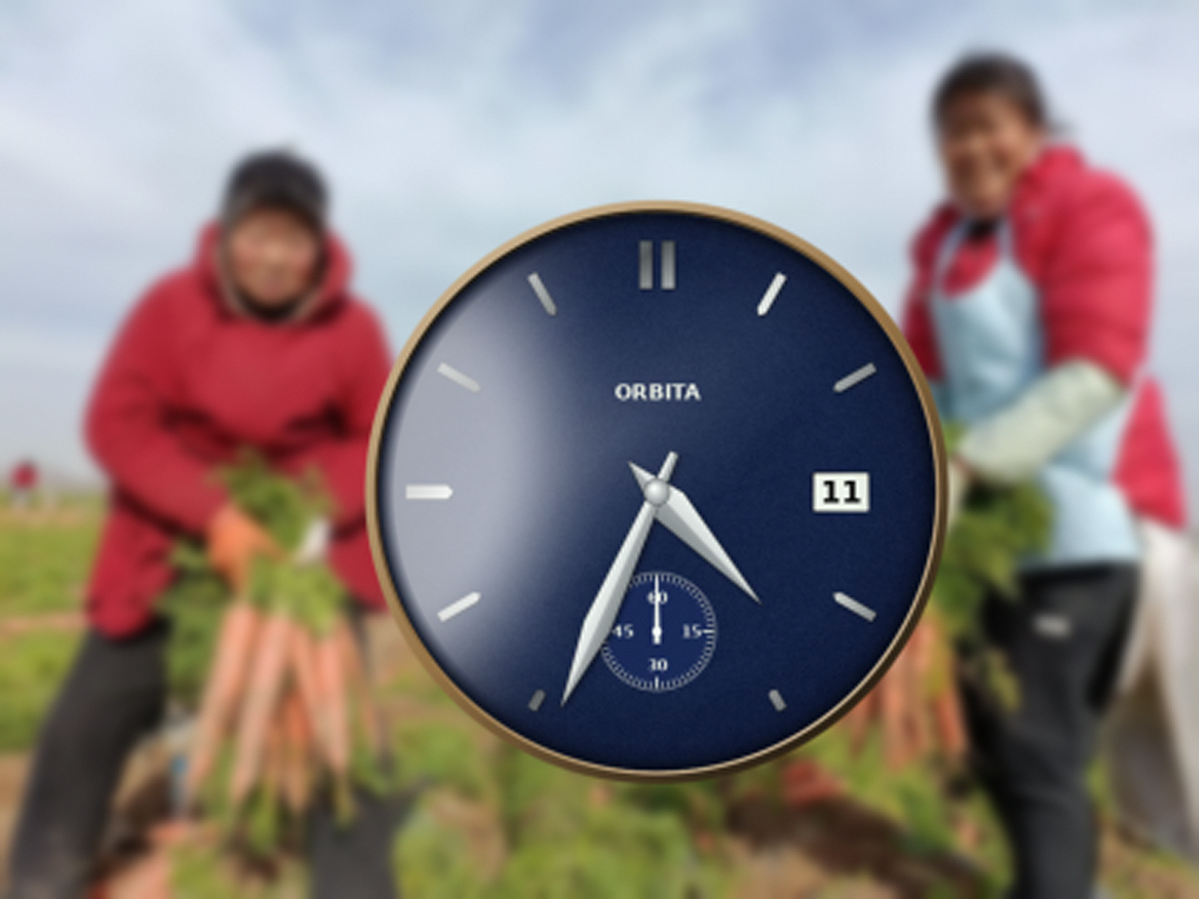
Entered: {"hour": 4, "minute": 34}
